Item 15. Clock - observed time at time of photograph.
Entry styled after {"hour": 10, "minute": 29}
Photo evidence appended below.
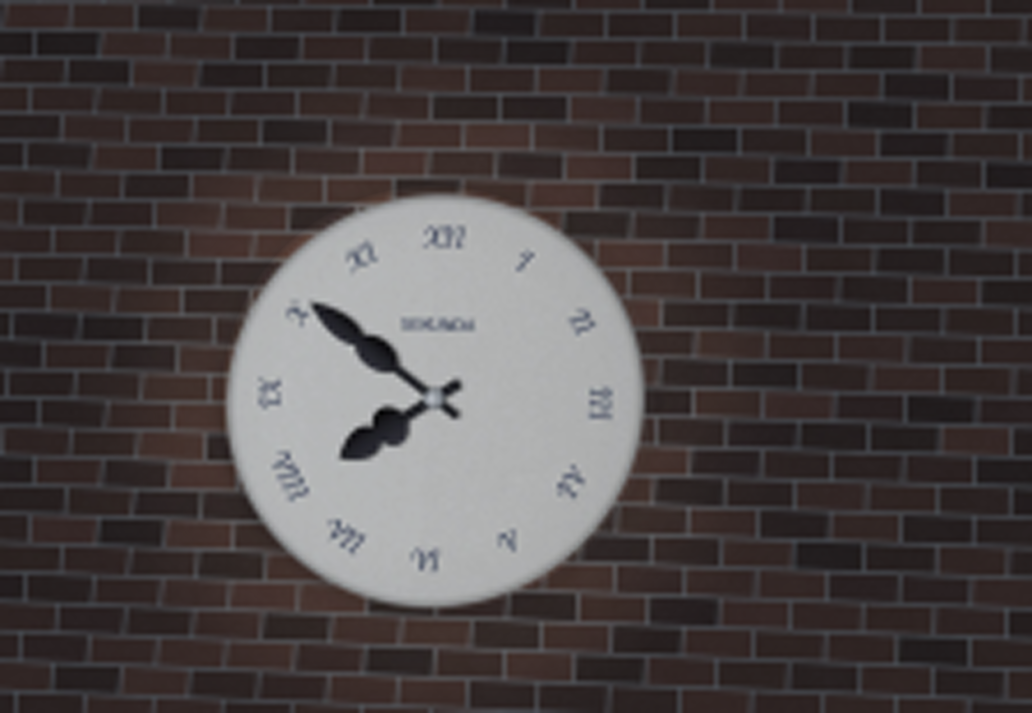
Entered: {"hour": 7, "minute": 51}
